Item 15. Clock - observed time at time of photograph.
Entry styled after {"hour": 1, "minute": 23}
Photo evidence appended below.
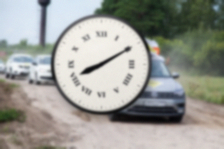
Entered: {"hour": 8, "minute": 10}
